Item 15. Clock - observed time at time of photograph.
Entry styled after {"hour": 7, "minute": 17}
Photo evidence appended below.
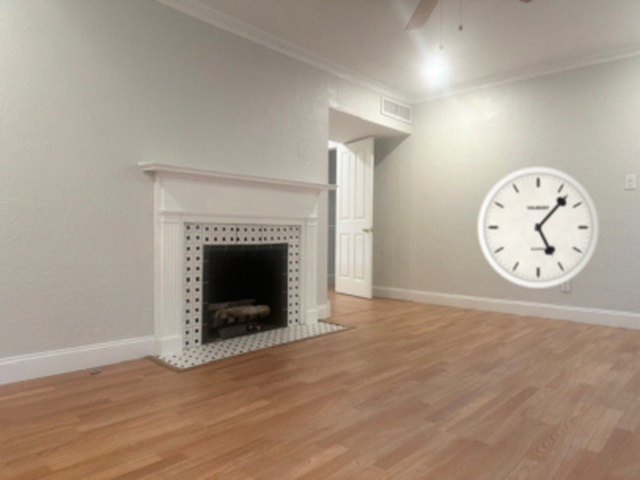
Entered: {"hour": 5, "minute": 7}
